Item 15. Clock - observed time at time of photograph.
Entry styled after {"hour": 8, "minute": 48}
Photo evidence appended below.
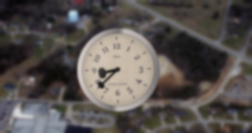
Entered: {"hour": 8, "minute": 38}
